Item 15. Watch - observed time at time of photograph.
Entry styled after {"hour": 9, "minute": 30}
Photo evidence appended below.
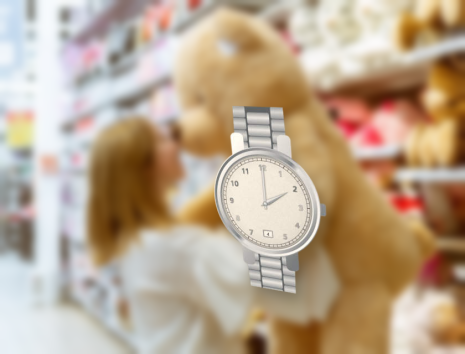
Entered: {"hour": 2, "minute": 0}
